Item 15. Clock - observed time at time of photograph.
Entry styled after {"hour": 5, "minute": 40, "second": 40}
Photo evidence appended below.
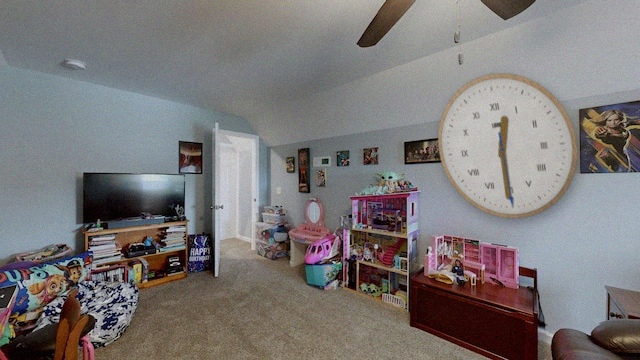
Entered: {"hour": 12, "minute": 30, "second": 30}
